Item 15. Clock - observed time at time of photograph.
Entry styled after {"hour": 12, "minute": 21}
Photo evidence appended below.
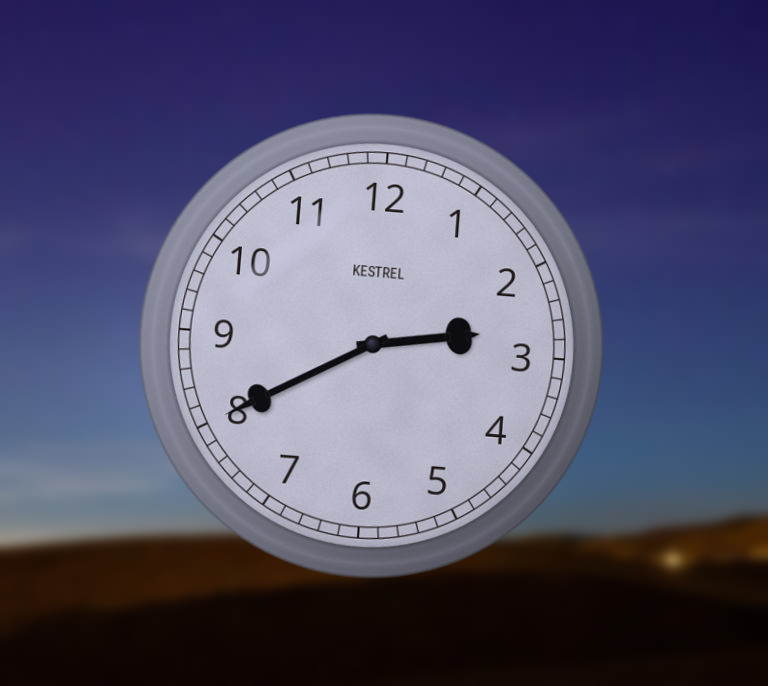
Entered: {"hour": 2, "minute": 40}
